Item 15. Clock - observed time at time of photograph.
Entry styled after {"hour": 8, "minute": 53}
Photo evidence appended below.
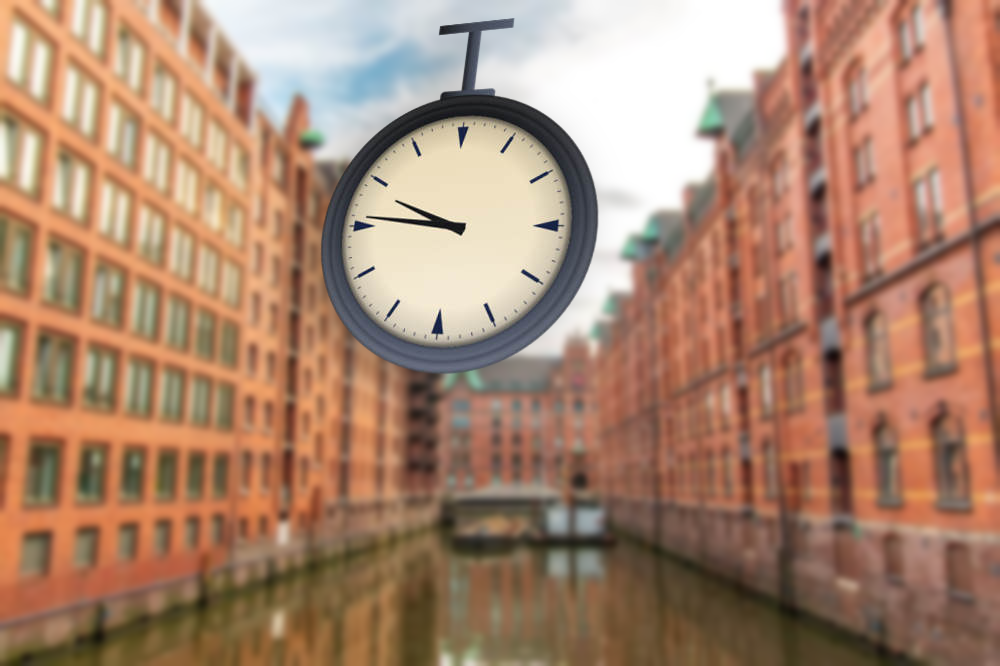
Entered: {"hour": 9, "minute": 46}
